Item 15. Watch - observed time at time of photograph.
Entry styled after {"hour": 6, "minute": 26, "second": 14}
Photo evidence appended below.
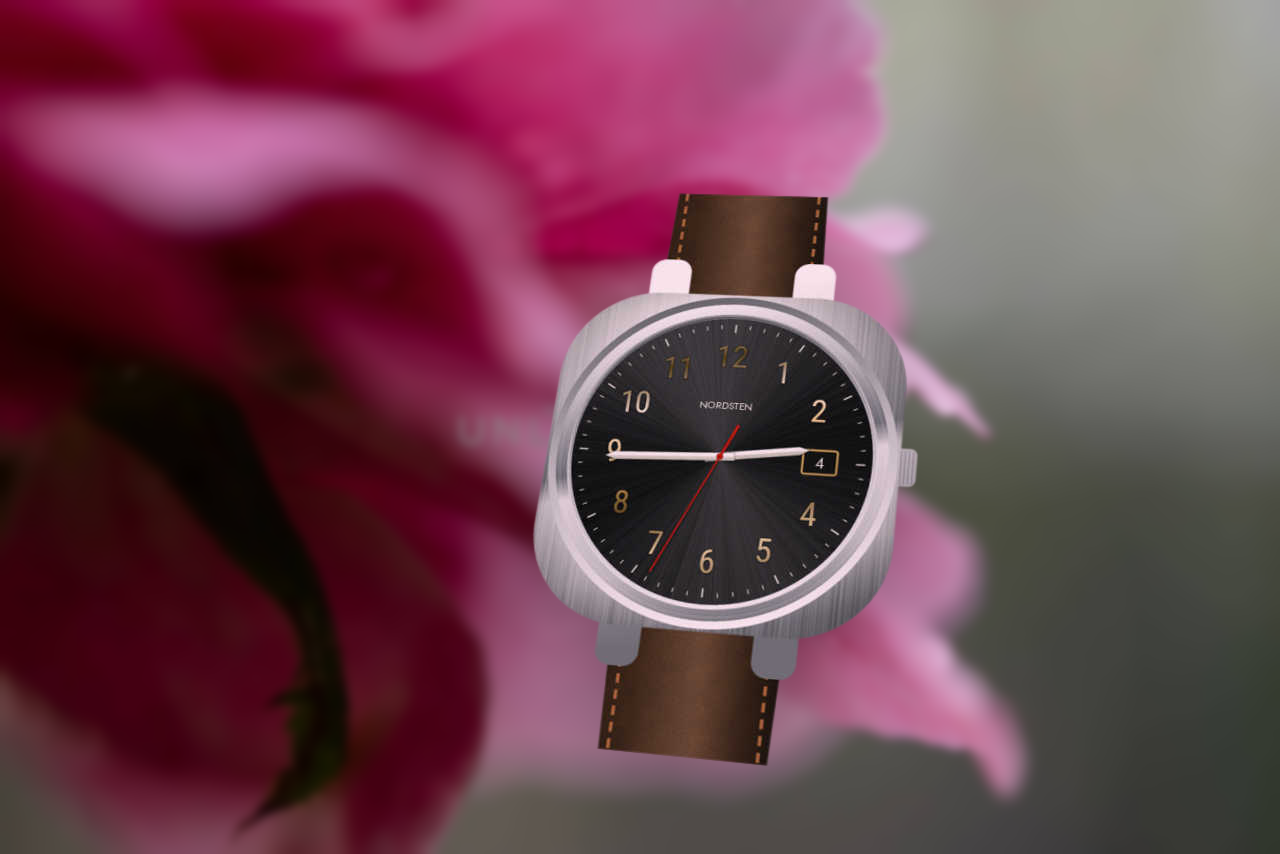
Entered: {"hour": 2, "minute": 44, "second": 34}
